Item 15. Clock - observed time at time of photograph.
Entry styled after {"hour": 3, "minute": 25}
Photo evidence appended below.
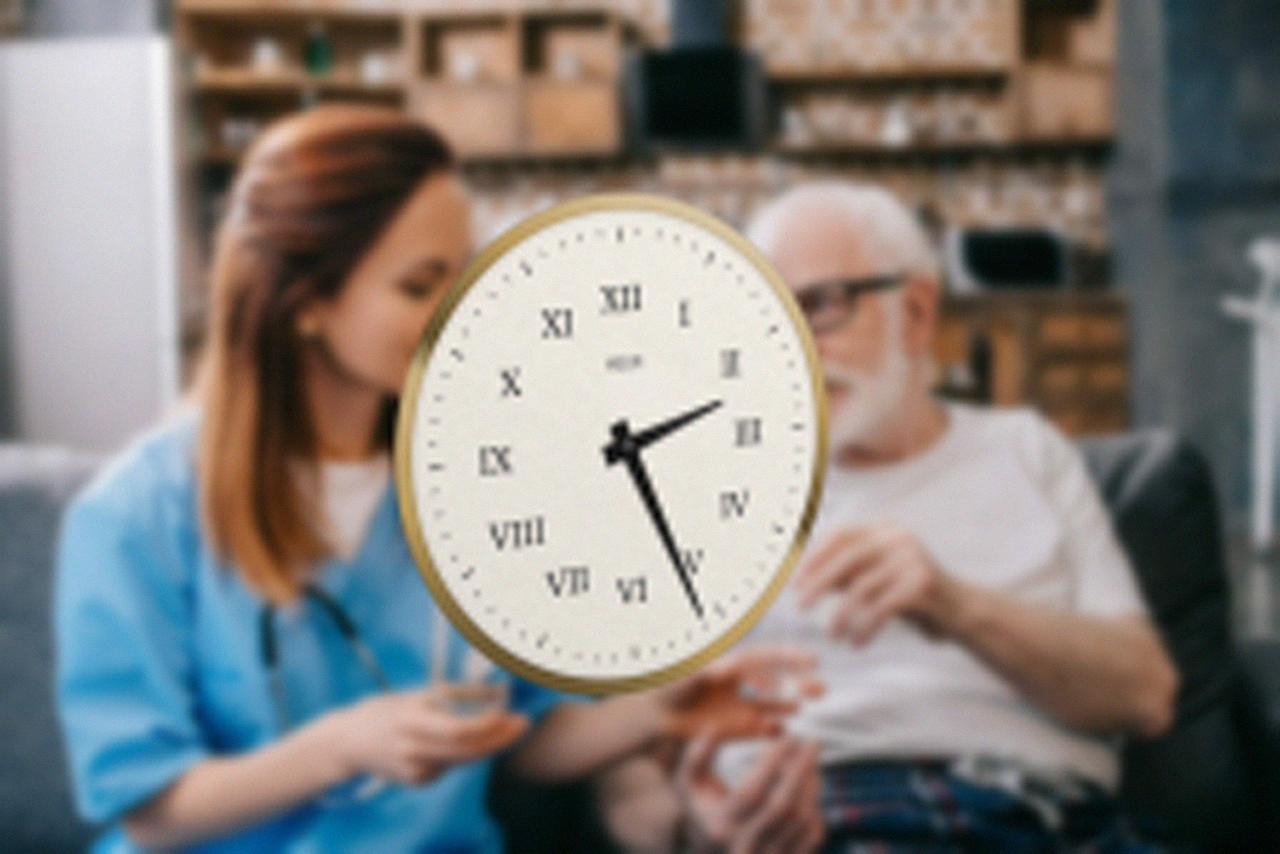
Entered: {"hour": 2, "minute": 26}
